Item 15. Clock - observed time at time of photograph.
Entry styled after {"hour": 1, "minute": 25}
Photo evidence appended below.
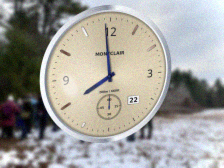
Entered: {"hour": 7, "minute": 59}
